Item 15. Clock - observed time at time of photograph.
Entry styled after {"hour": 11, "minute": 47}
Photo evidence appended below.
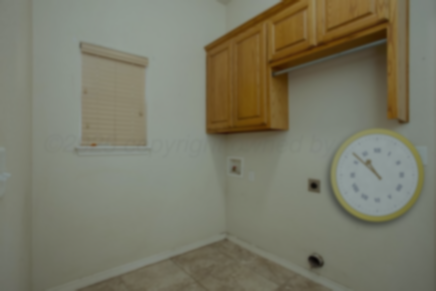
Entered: {"hour": 10, "minute": 52}
